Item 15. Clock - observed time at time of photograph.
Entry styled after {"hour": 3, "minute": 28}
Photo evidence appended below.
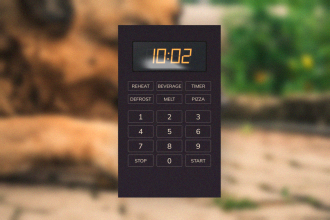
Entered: {"hour": 10, "minute": 2}
